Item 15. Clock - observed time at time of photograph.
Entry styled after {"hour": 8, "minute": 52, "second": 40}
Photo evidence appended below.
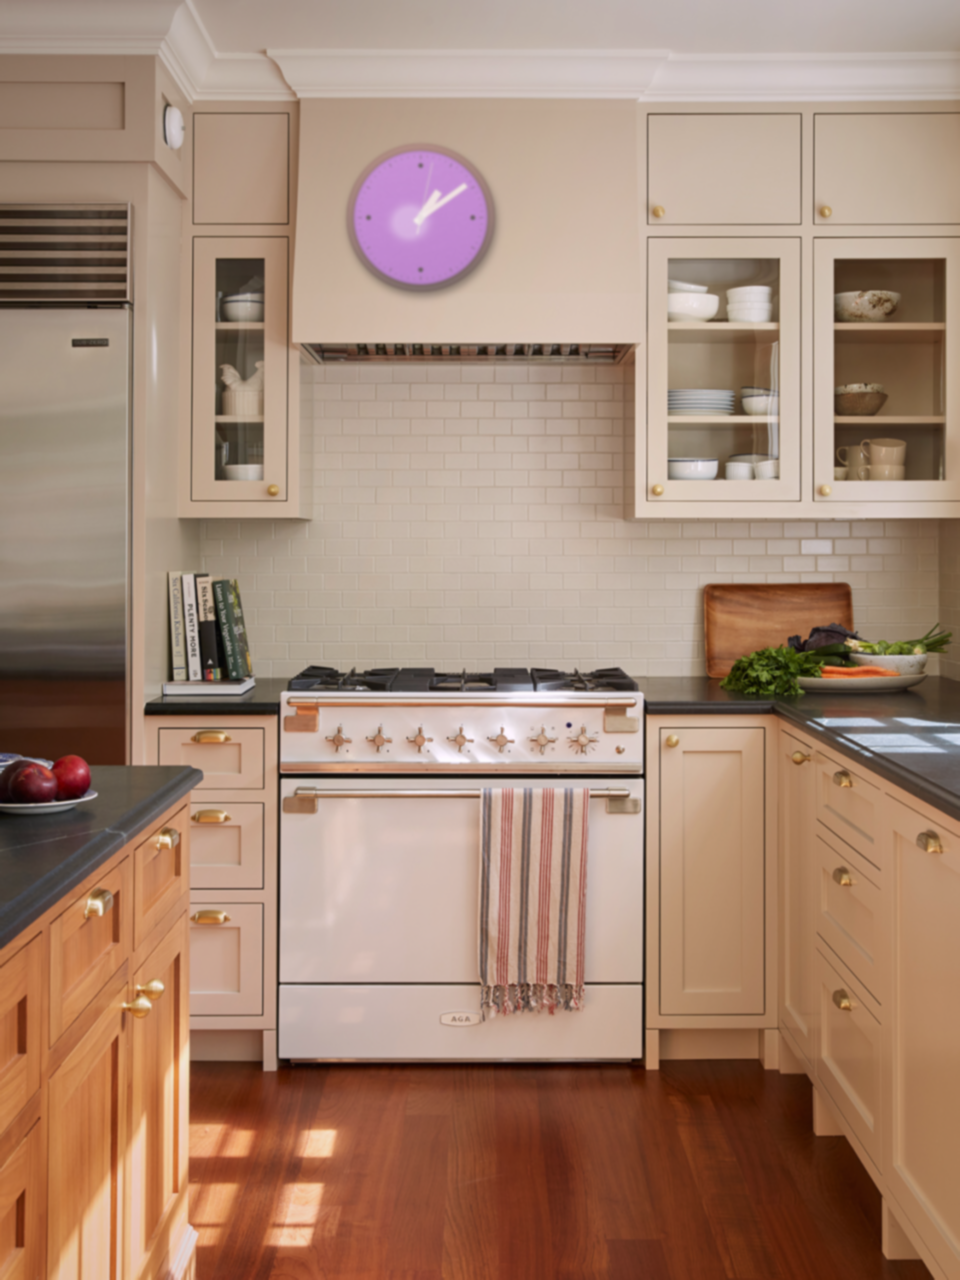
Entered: {"hour": 1, "minute": 9, "second": 2}
